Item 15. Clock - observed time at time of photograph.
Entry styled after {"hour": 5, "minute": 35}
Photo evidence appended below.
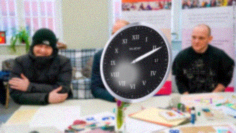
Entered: {"hour": 2, "minute": 11}
